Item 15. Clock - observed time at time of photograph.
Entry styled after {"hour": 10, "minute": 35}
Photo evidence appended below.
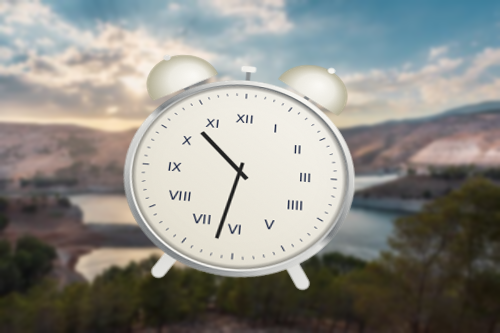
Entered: {"hour": 10, "minute": 32}
